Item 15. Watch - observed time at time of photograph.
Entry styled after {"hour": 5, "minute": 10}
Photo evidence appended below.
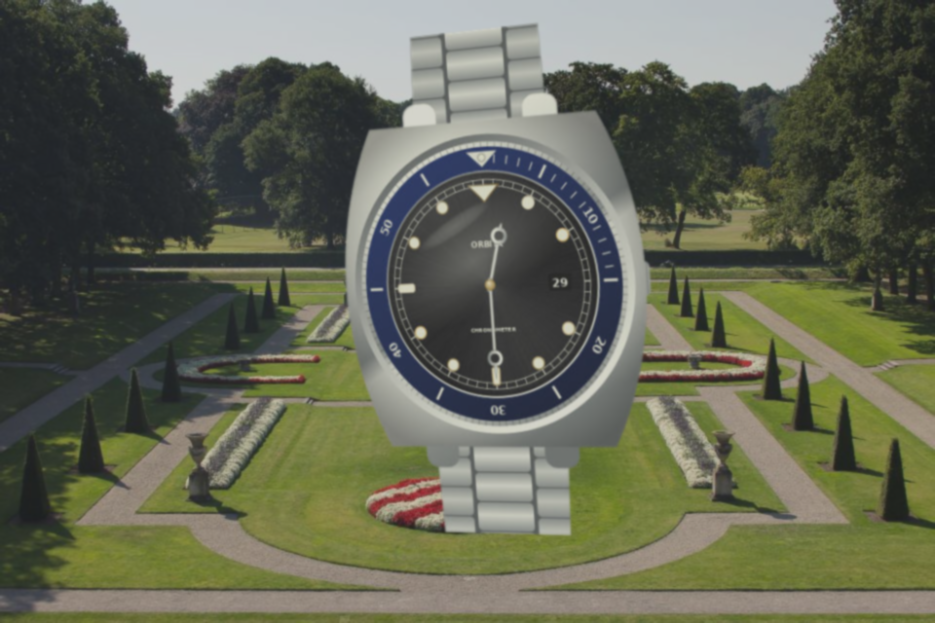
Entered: {"hour": 12, "minute": 30}
